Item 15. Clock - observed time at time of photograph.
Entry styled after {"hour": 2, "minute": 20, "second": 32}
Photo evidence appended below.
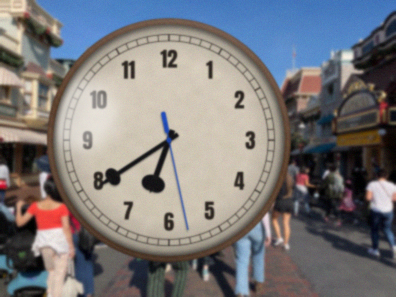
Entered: {"hour": 6, "minute": 39, "second": 28}
